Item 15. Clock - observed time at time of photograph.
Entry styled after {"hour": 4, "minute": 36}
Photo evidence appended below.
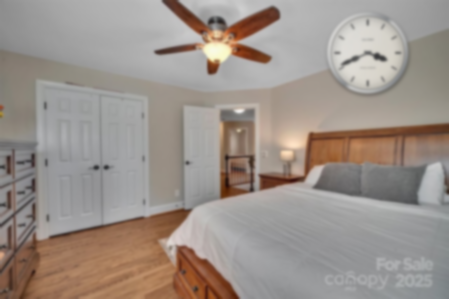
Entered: {"hour": 3, "minute": 41}
